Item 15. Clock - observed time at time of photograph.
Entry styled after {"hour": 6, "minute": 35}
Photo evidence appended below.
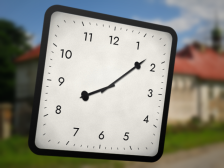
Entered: {"hour": 8, "minute": 8}
